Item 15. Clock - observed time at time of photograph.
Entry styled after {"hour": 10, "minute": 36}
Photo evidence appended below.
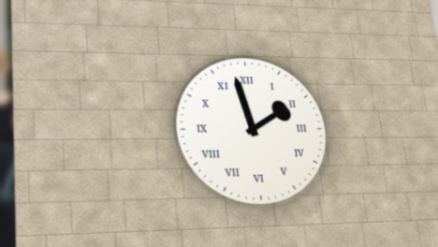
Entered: {"hour": 1, "minute": 58}
